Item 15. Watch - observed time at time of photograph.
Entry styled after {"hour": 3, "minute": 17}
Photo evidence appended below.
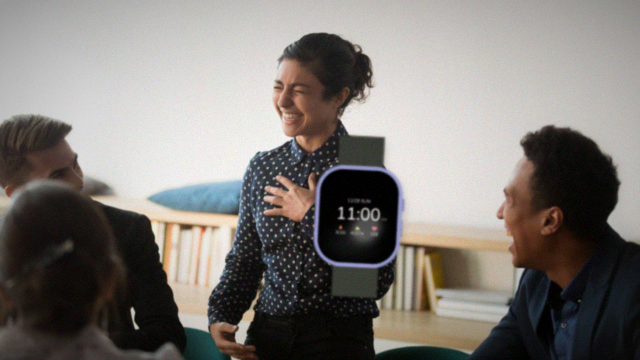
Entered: {"hour": 11, "minute": 0}
